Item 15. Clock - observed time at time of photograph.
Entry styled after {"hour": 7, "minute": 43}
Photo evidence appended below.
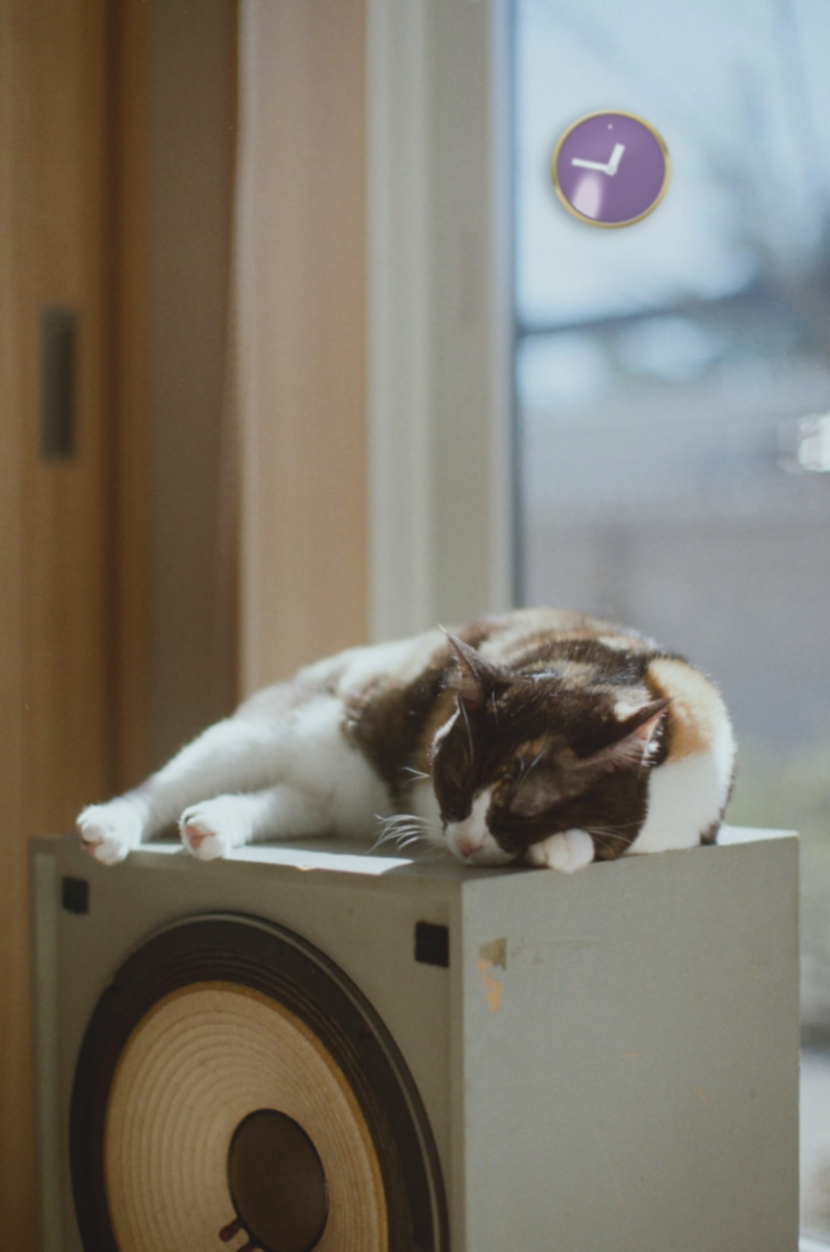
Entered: {"hour": 12, "minute": 47}
